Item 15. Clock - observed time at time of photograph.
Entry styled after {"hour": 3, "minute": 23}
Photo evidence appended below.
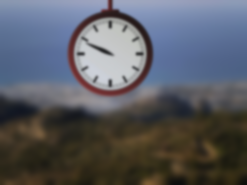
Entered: {"hour": 9, "minute": 49}
